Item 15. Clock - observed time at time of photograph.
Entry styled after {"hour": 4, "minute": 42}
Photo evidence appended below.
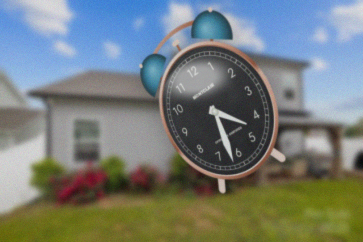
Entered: {"hour": 4, "minute": 32}
